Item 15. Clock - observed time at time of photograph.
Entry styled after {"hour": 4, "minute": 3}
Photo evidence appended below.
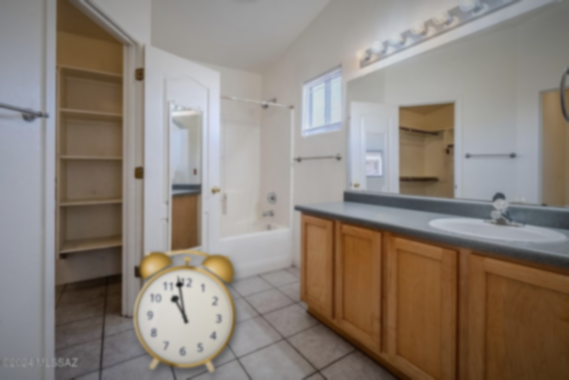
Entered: {"hour": 10, "minute": 58}
